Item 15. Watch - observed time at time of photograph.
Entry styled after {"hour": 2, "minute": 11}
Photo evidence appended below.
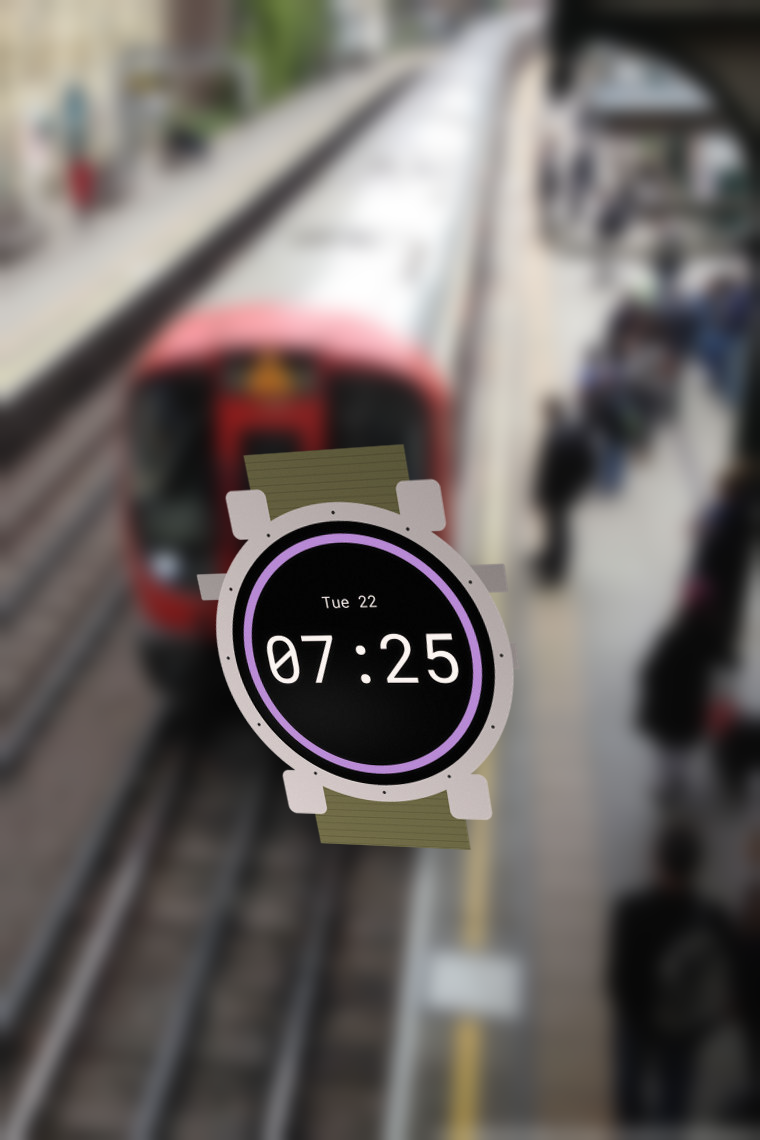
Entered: {"hour": 7, "minute": 25}
